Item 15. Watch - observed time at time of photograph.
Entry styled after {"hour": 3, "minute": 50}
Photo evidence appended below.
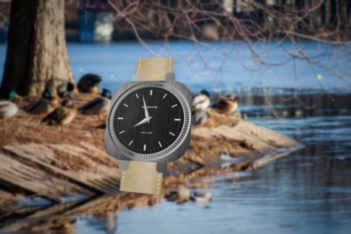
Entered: {"hour": 7, "minute": 57}
